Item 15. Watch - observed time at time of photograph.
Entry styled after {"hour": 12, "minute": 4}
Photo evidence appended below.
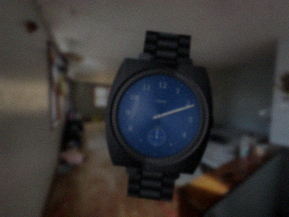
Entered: {"hour": 2, "minute": 11}
